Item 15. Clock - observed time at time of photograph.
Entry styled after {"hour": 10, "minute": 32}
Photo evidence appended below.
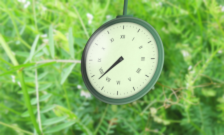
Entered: {"hour": 7, "minute": 38}
